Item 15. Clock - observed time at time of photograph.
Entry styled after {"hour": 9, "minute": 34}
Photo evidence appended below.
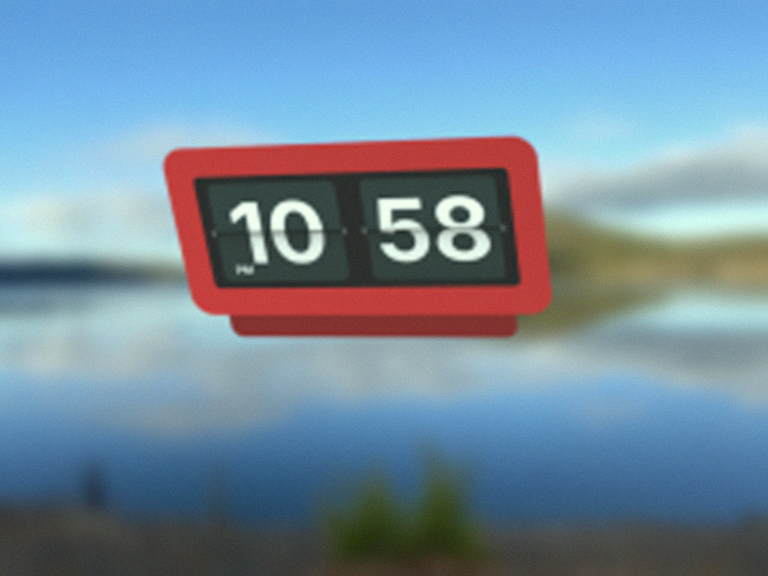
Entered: {"hour": 10, "minute": 58}
